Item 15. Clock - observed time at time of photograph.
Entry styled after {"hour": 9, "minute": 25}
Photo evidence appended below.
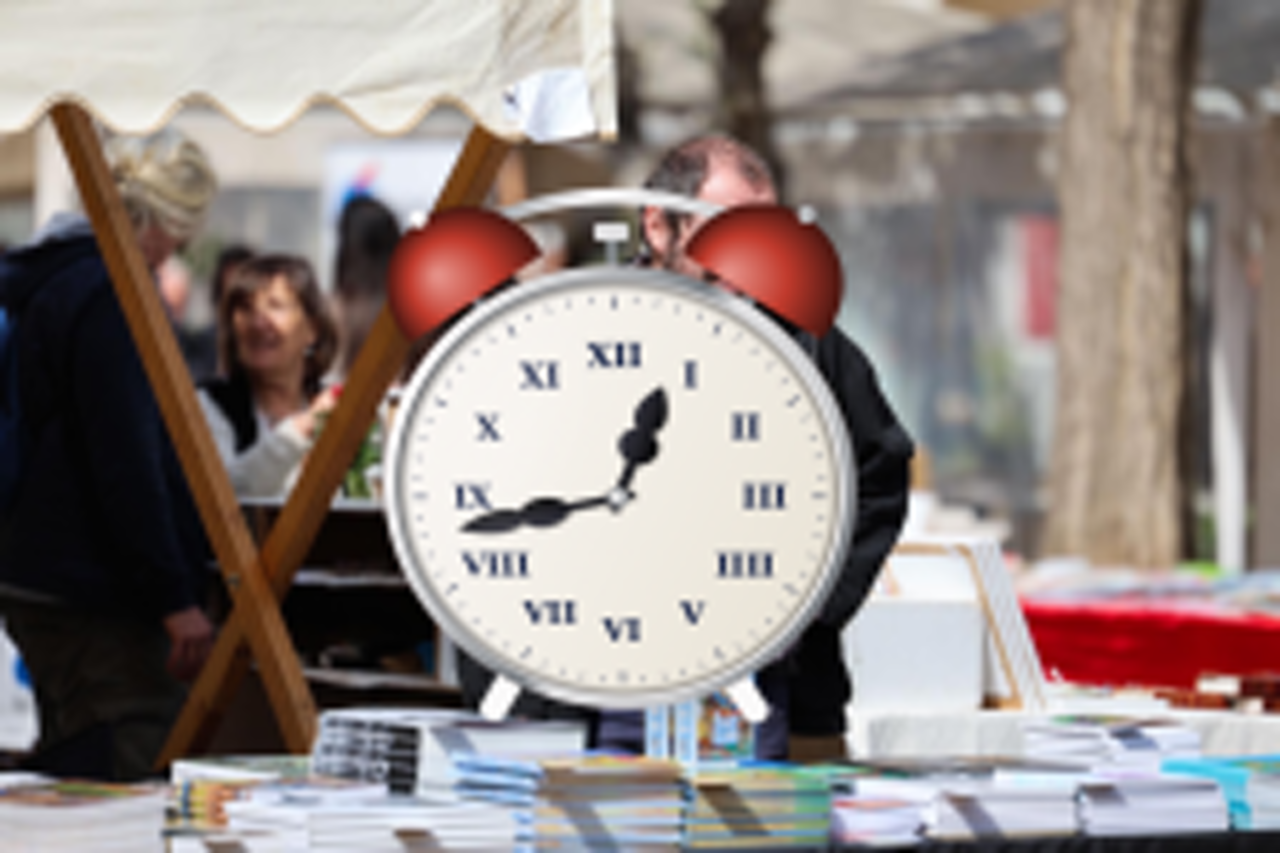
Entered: {"hour": 12, "minute": 43}
